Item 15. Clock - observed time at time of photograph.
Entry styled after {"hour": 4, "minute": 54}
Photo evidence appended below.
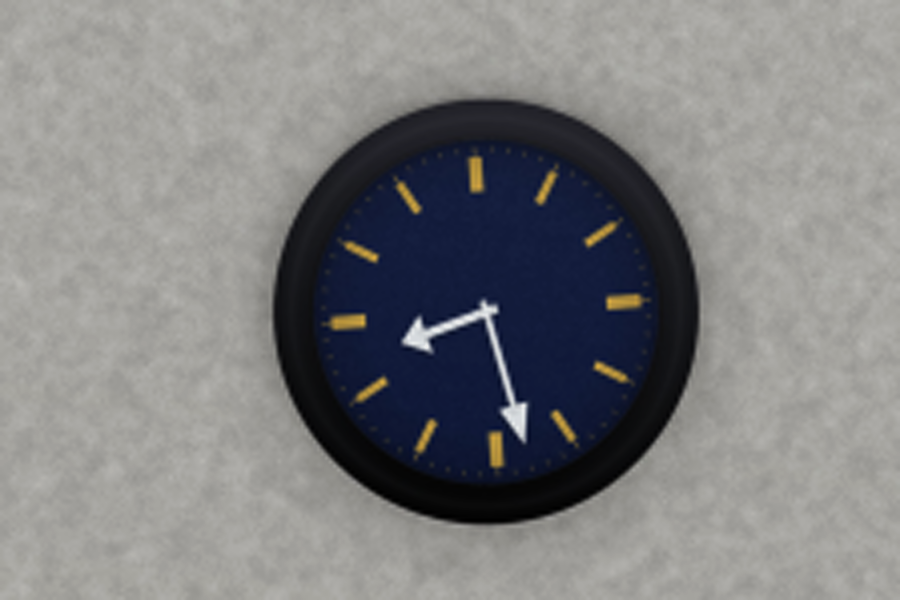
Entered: {"hour": 8, "minute": 28}
